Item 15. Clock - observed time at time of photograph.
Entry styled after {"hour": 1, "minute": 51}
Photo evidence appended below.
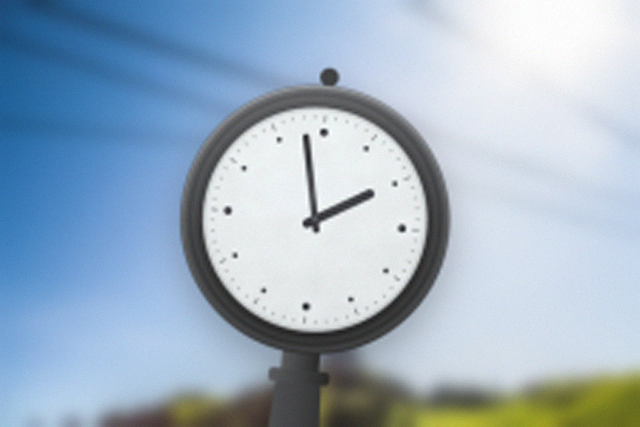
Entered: {"hour": 1, "minute": 58}
